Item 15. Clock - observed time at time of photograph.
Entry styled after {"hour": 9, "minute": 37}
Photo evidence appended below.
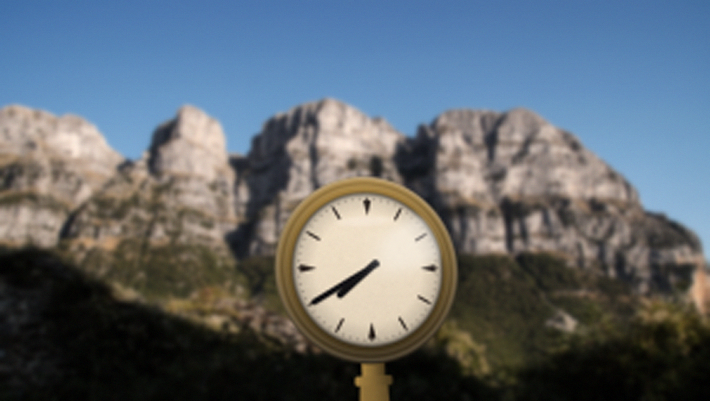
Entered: {"hour": 7, "minute": 40}
